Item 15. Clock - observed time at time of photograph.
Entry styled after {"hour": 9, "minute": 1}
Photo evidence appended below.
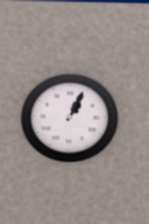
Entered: {"hour": 1, "minute": 4}
